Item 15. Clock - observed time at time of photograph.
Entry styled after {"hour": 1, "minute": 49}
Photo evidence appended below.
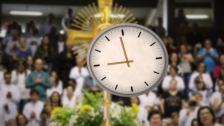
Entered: {"hour": 8, "minute": 59}
